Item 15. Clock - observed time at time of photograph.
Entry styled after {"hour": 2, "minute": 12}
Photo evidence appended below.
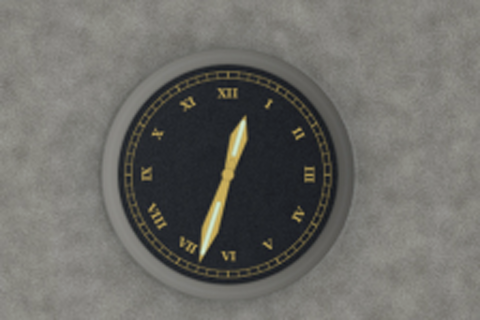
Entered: {"hour": 12, "minute": 33}
